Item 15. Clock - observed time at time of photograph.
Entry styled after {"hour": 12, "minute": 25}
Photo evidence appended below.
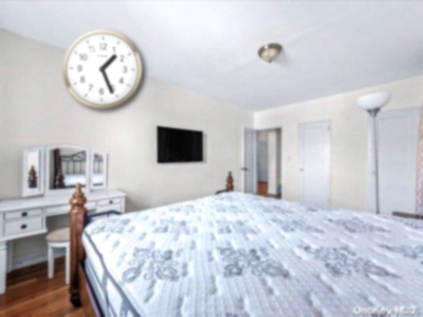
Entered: {"hour": 1, "minute": 26}
